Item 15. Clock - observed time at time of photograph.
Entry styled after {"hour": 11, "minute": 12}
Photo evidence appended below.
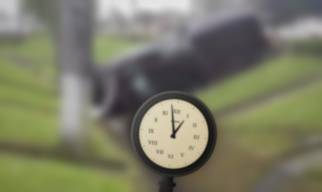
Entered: {"hour": 12, "minute": 58}
